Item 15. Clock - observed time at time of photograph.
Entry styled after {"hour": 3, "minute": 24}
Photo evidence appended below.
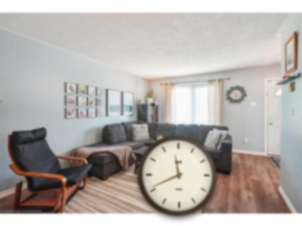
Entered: {"hour": 11, "minute": 41}
